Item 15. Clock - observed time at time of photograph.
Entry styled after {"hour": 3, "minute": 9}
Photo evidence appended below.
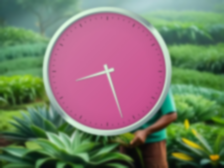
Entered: {"hour": 8, "minute": 27}
